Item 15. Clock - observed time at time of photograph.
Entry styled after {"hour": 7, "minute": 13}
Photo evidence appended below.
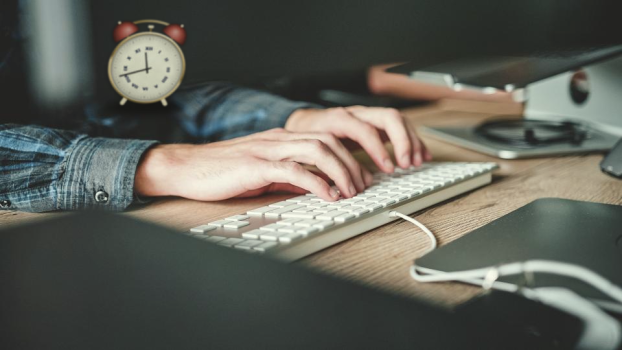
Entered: {"hour": 11, "minute": 42}
